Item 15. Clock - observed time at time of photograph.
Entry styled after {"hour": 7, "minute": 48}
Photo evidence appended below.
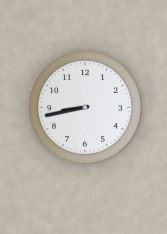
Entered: {"hour": 8, "minute": 43}
